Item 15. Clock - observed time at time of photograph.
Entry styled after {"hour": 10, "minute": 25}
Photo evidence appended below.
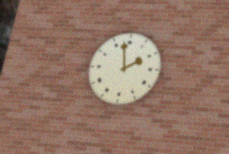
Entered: {"hour": 1, "minute": 58}
